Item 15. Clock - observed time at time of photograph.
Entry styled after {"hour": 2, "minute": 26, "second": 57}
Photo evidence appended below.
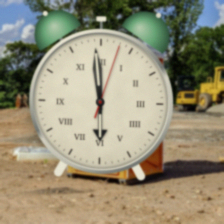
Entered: {"hour": 5, "minute": 59, "second": 3}
